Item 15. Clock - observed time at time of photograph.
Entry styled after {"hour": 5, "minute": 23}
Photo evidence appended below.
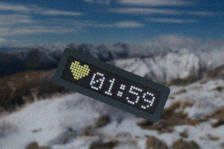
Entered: {"hour": 1, "minute": 59}
